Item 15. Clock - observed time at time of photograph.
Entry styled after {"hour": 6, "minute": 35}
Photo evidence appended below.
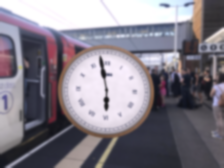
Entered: {"hour": 5, "minute": 58}
